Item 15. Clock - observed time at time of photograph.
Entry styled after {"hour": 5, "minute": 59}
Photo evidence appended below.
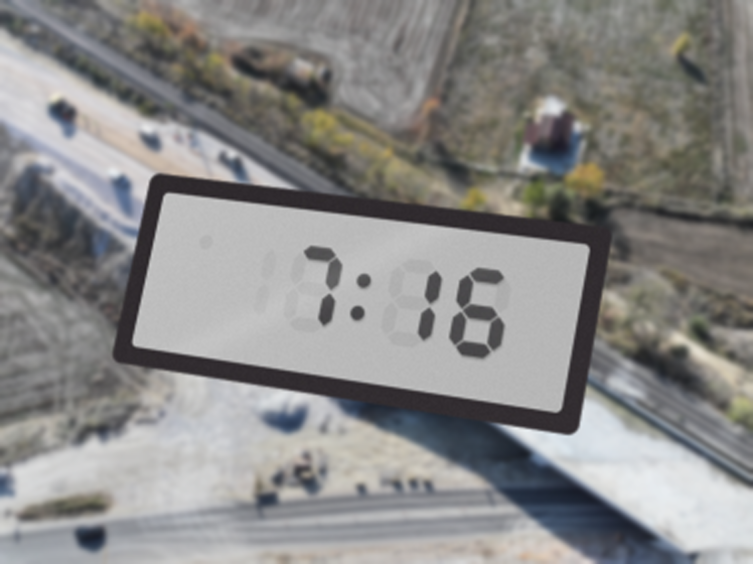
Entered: {"hour": 7, "minute": 16}
